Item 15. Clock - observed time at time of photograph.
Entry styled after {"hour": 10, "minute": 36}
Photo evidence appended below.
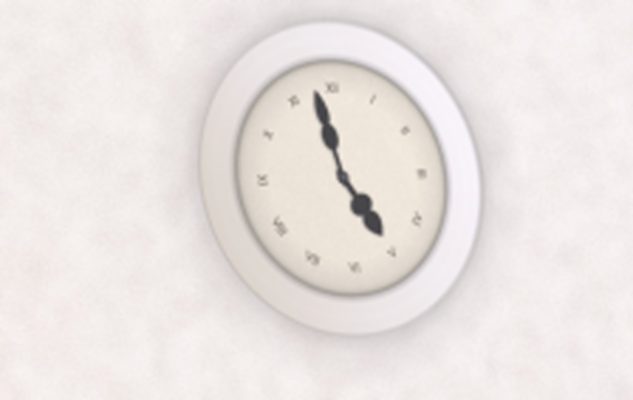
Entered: {"hour": 4, "minute": 58}
